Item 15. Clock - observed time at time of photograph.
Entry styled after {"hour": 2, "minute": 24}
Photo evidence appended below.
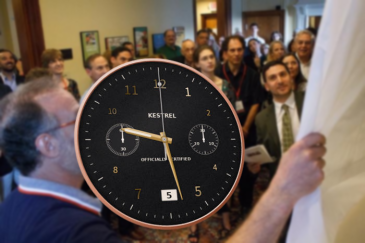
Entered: {"hour": 9, "minute": 28}
